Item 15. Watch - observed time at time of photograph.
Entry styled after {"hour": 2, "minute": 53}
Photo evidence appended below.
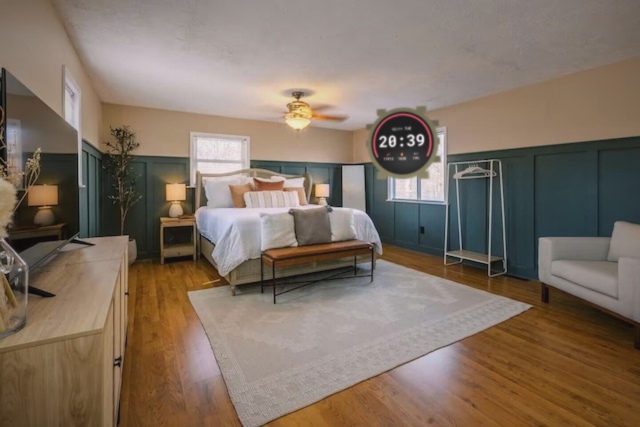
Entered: {"hour": 20, "minute": 39}
